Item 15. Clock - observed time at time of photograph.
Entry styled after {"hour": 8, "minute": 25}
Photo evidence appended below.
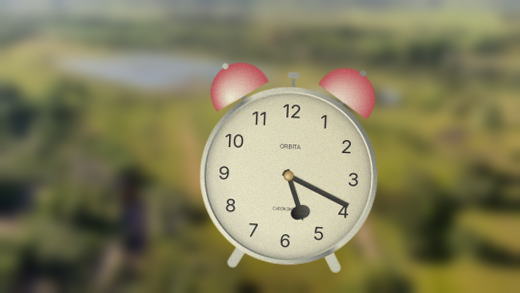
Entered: {"hour": 5, "minute": 19}
